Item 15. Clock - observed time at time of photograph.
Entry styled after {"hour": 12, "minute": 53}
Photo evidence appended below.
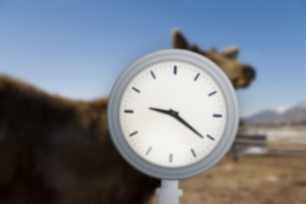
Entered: {"hour": 9, "minute": 21}
